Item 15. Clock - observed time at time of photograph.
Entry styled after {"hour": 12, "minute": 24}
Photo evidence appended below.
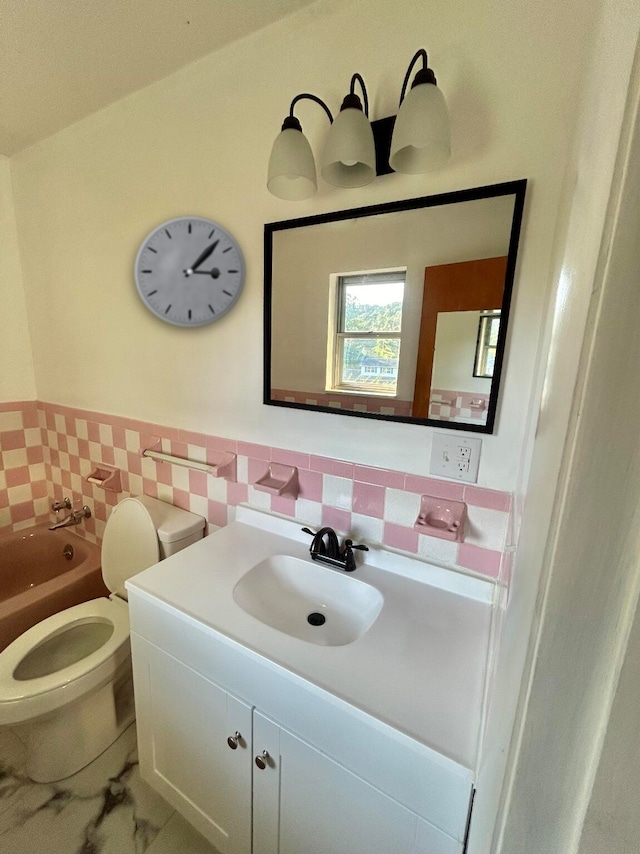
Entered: {"hour": 3, "minute": 7}
